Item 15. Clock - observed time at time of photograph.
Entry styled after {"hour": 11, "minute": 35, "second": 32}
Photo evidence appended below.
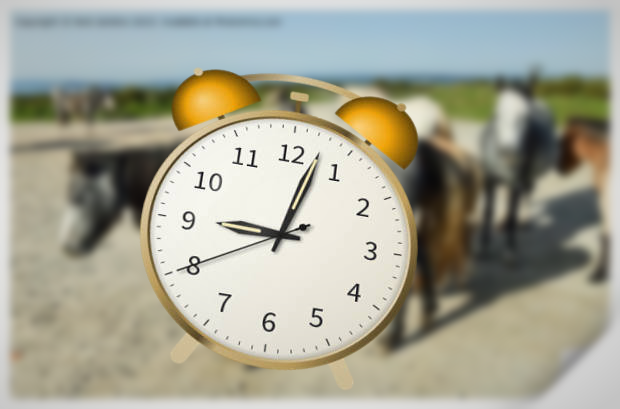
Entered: {"hour": 9, "minute": 2, "second": 40}
